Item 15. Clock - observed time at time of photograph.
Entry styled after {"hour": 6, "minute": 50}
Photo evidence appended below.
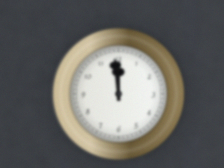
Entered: {"hour": 11, "minute": 59}
